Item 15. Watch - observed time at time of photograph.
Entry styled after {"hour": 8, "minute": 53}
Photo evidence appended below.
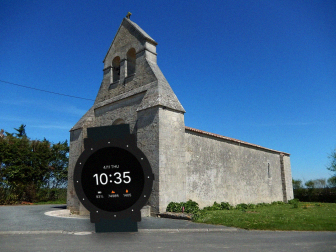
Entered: {"hour": 10, "minute": 35}
